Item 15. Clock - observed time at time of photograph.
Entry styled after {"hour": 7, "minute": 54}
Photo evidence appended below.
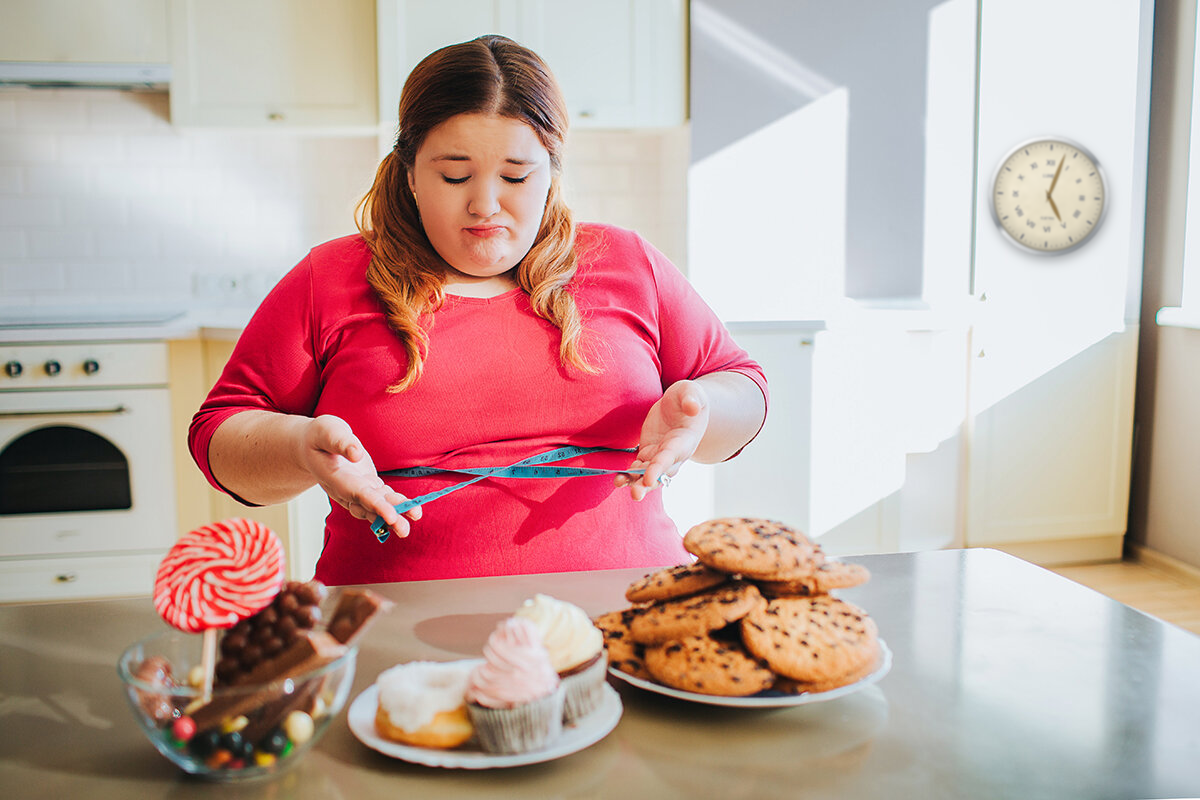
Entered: {"hour": 5, "minute": 3}
